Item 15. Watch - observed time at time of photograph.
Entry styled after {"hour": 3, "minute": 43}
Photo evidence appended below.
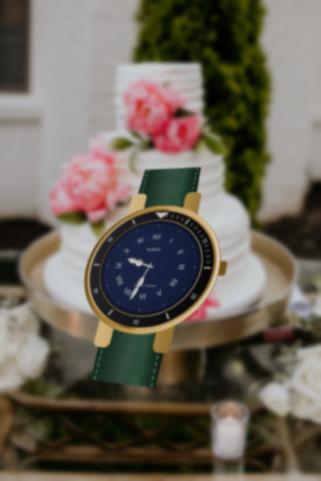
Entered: {"hour": 9, "minute": 33}
